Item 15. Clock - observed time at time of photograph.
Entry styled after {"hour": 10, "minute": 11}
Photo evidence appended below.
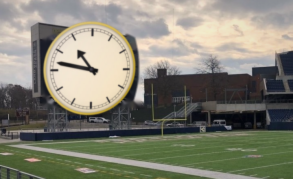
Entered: {"hour": 10, "minute": 47}
